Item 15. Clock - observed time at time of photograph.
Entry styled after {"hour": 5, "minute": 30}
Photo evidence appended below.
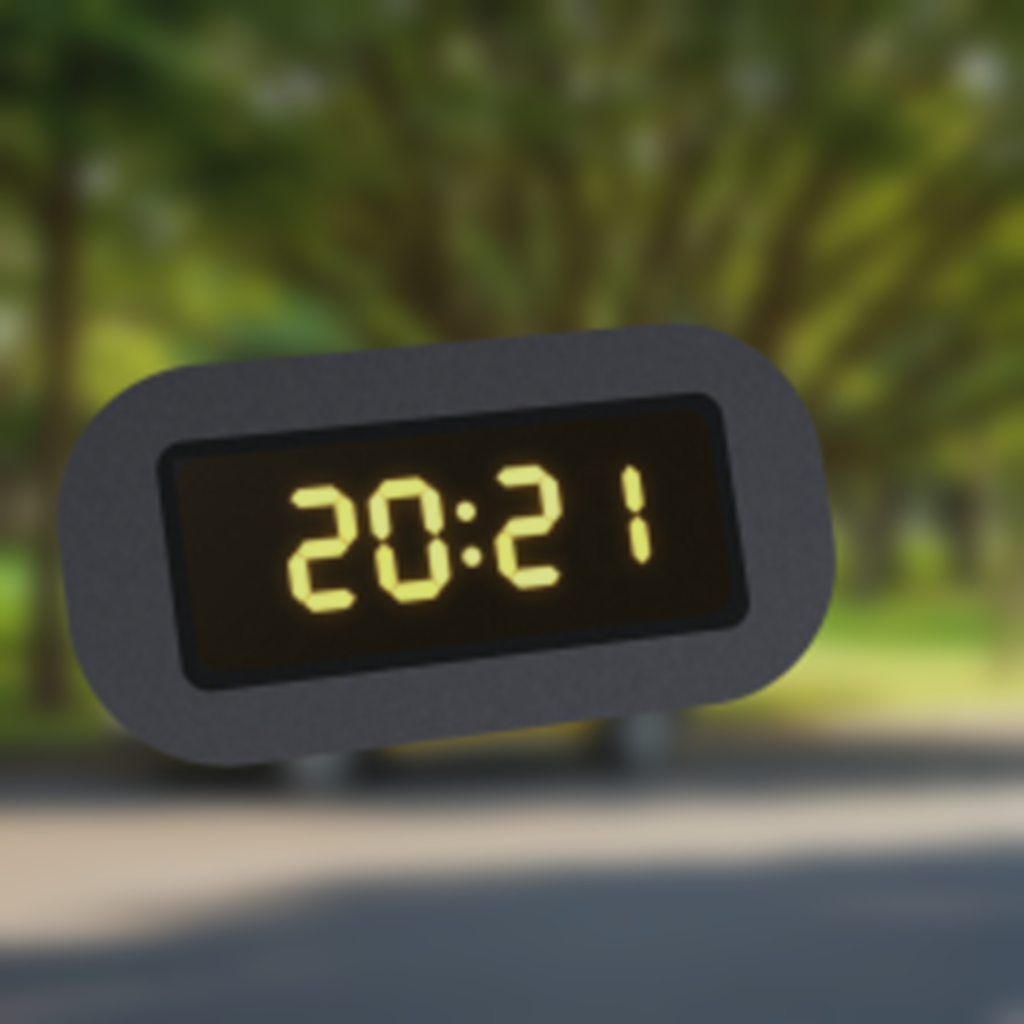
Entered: {"hour": 20, "minute": 21}
